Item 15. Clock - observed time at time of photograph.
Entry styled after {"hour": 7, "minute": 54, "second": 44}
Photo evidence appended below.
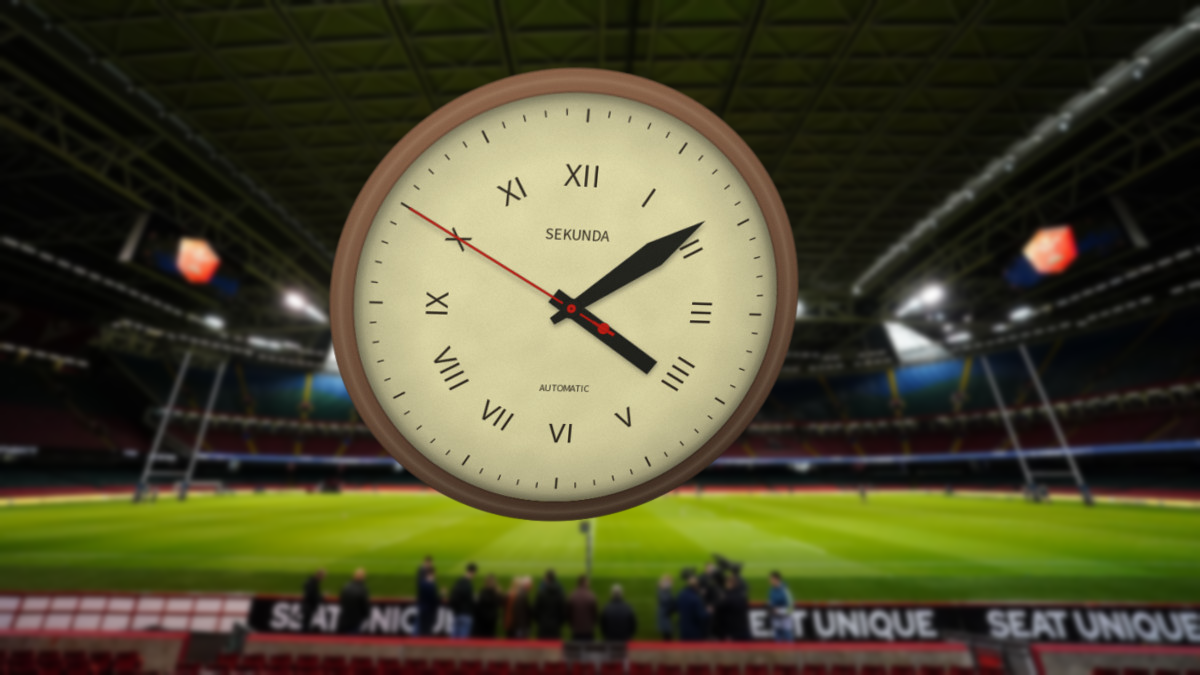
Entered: {"hour": 4, "minute": 8, "second": 50}
